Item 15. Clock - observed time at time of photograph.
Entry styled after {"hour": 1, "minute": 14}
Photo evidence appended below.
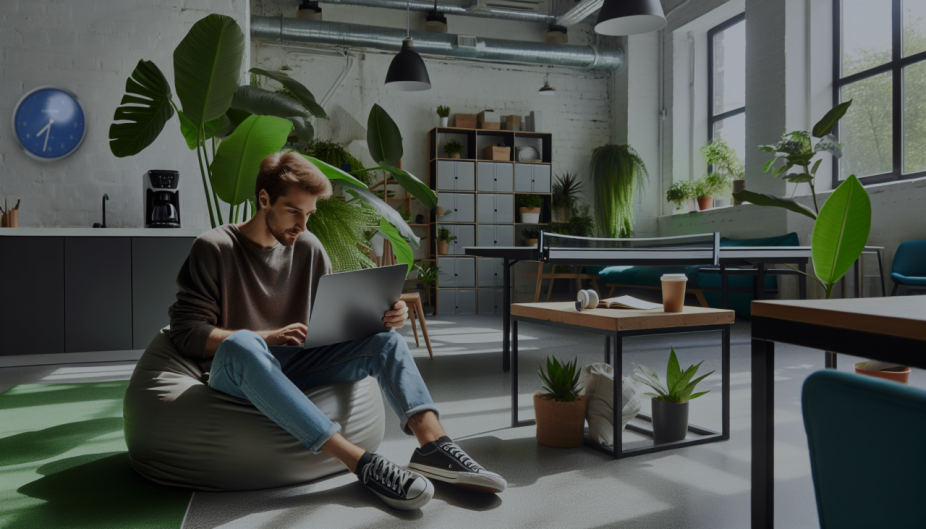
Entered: {"hour": 7, "minute": 32}
